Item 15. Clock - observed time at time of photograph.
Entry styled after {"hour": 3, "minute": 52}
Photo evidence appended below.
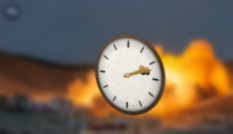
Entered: {"hour": 2, "minute": 12}
